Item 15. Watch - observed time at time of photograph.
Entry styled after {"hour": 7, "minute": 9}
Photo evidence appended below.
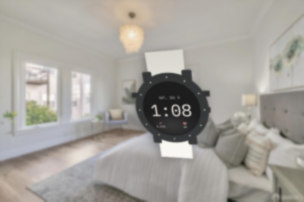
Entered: {"hour": 1, "minute": 8}
